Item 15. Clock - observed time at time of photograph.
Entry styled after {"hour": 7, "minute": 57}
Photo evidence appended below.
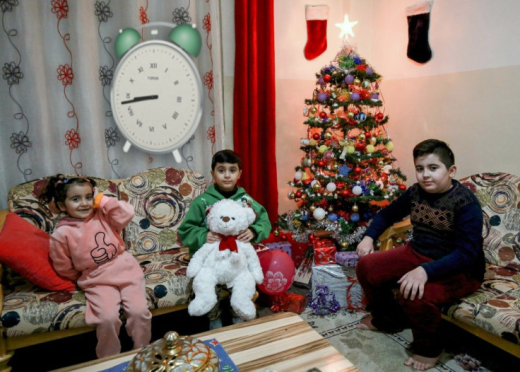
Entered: {"hour": 8, "minute": 43}
